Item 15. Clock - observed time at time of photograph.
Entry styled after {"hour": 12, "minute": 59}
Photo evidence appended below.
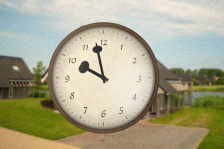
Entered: {"hour": 9, "minute": 58}
